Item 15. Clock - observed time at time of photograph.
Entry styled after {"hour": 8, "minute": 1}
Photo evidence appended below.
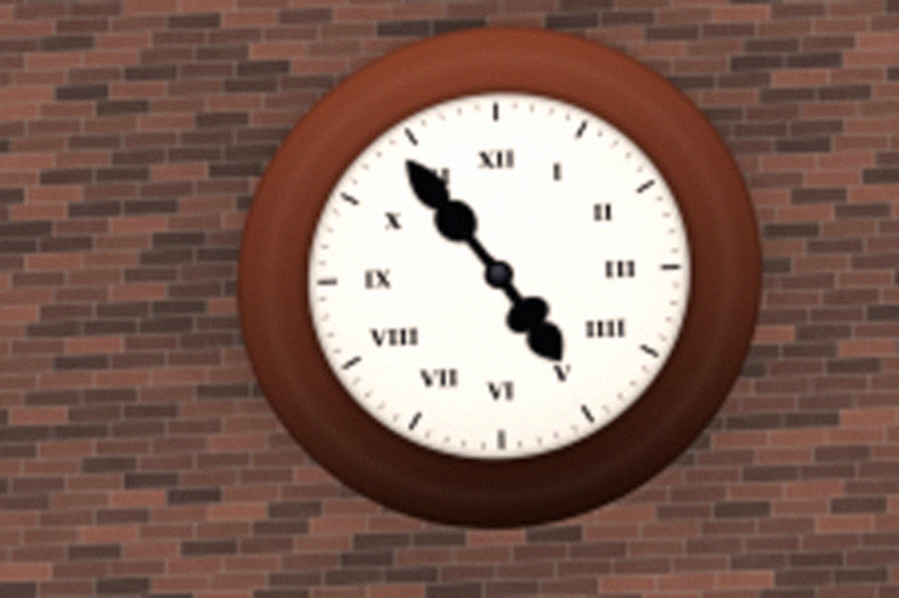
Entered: {"hour": 4, "minute": 54}
